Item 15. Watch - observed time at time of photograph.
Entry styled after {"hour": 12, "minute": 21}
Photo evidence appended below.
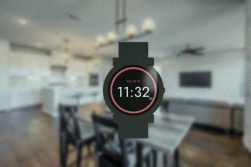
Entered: {"hour": 11, "minute": 32}
